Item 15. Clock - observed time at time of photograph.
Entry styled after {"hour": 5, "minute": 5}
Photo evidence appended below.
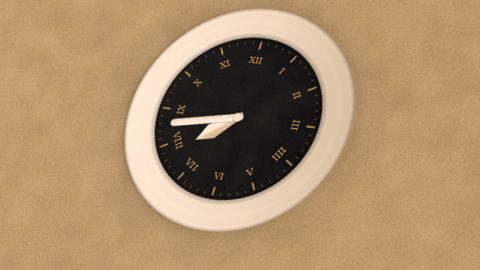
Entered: {"hour": 7, "minute": 43}
